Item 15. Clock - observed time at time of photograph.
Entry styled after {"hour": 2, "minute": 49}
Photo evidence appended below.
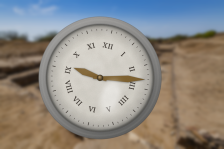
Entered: {"hour": 9, "minute": 13}
